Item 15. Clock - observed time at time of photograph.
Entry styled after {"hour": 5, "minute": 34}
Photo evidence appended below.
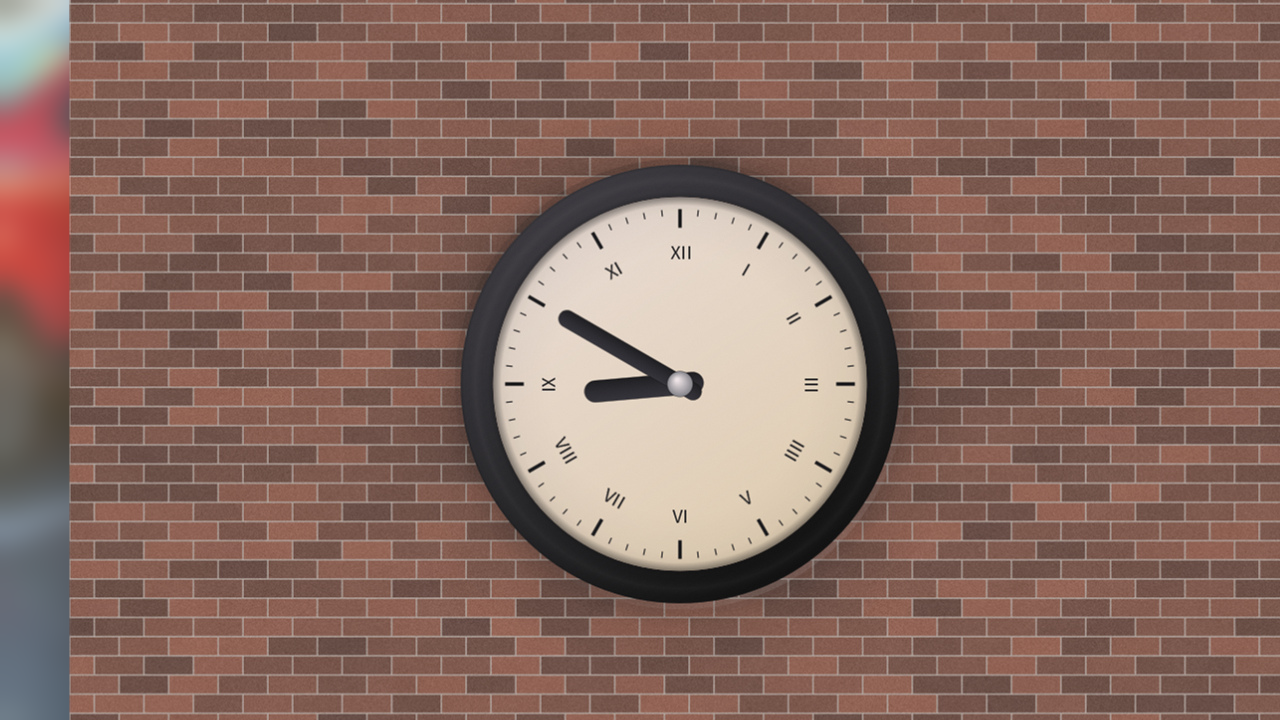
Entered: {"hour": 8, "minute": 50}
